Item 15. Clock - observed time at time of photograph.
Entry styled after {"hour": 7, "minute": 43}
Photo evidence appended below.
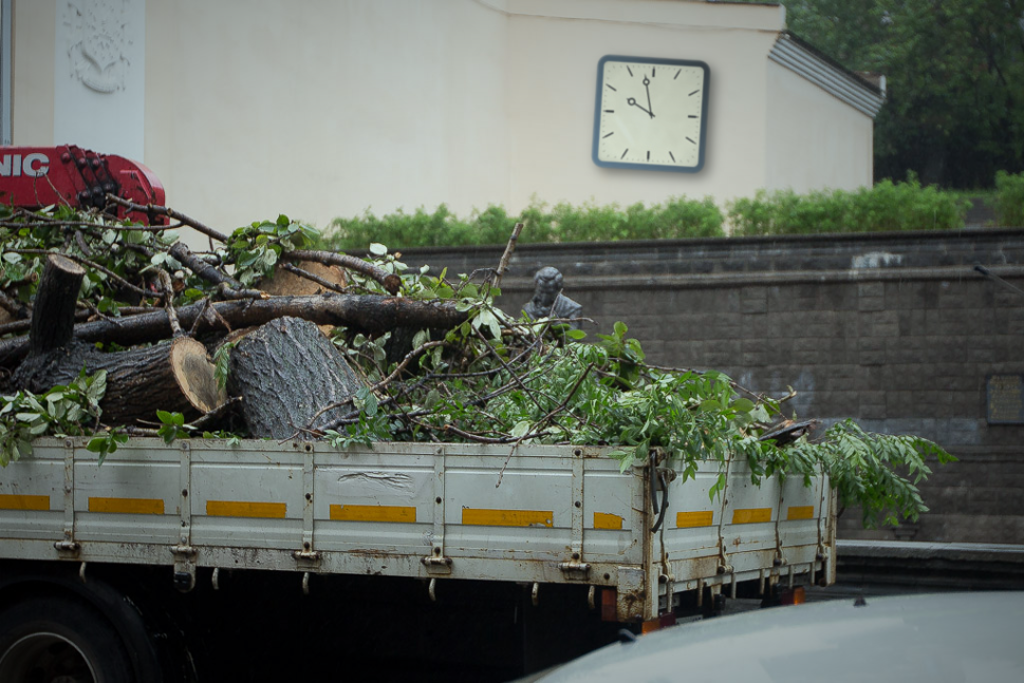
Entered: {"hour": 9, "minute": 58}
